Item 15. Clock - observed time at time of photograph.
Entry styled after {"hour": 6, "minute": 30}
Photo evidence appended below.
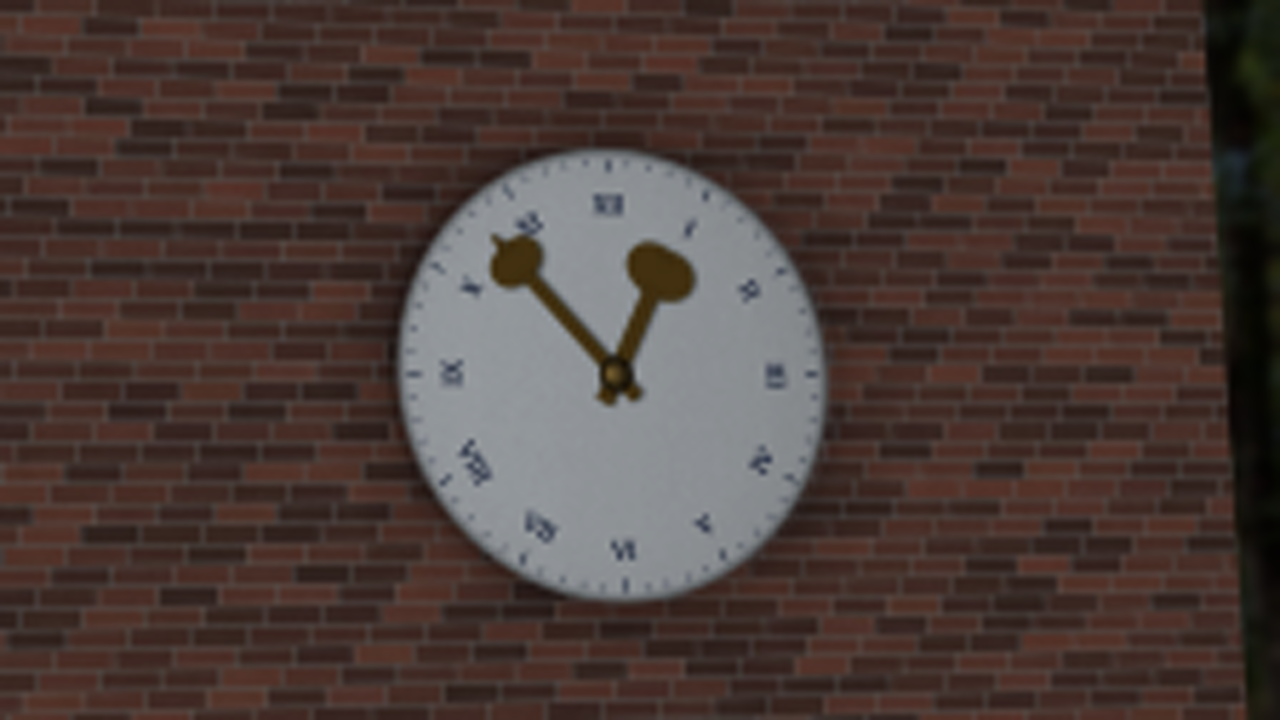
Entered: {"hour": 12, "minute": 53}
